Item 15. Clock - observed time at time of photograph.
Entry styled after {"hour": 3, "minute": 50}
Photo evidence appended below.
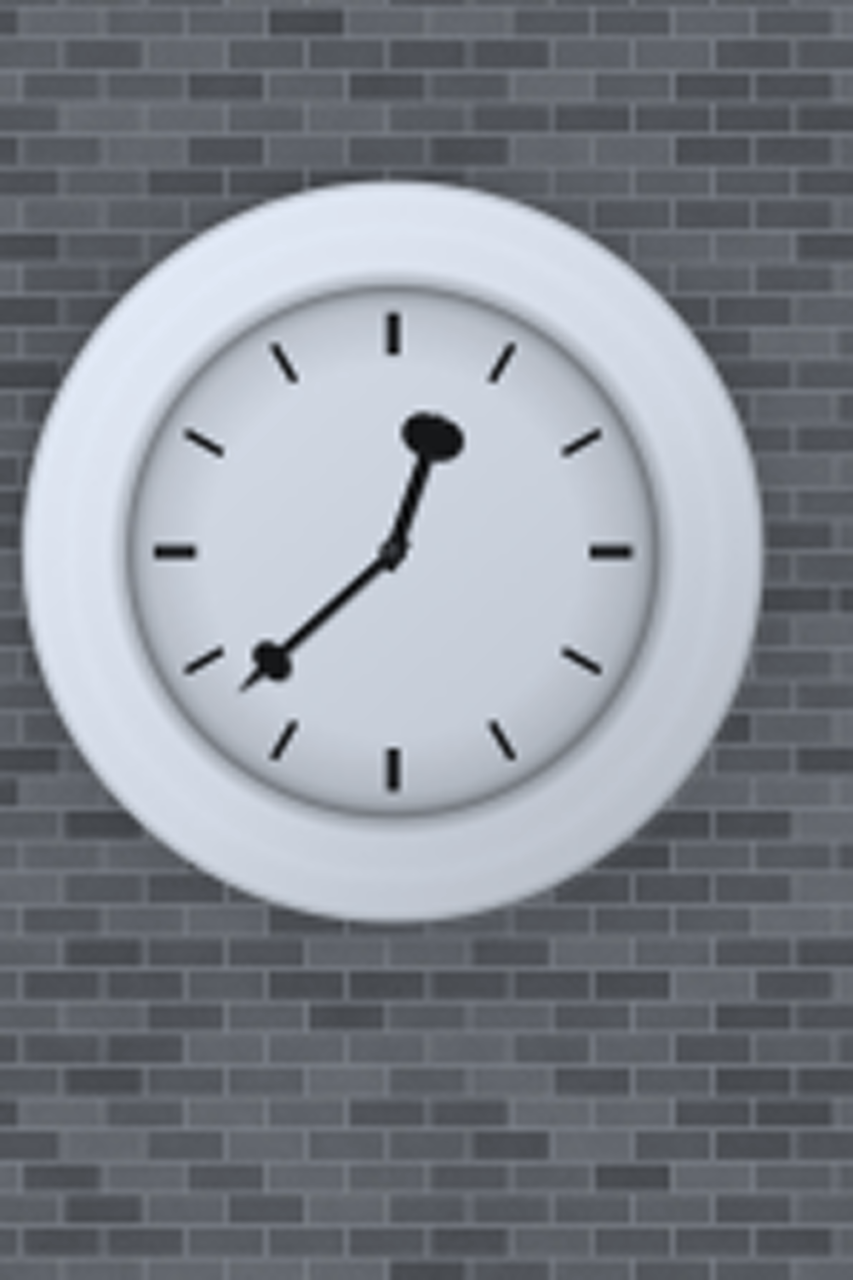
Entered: {"hour": 12, "minute": 38}
